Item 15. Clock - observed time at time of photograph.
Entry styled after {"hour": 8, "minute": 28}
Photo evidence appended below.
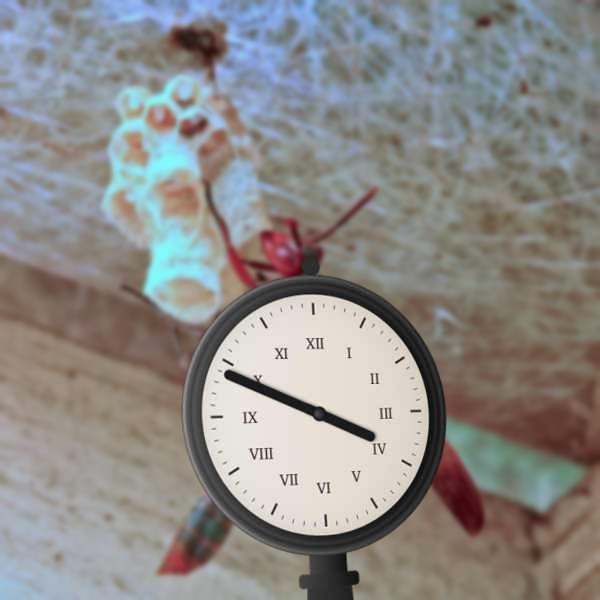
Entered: {"hour": 3, "minute": 49}
